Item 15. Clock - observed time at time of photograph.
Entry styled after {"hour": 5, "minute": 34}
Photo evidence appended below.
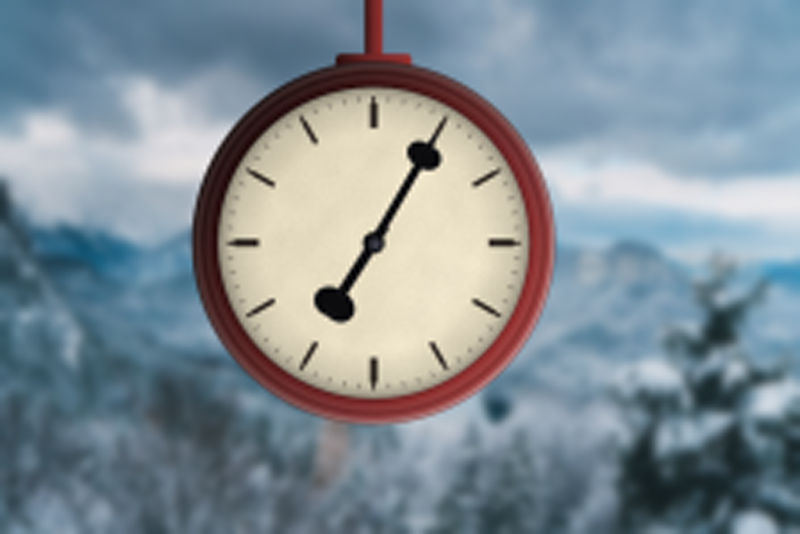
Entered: {"hour": 7, "minute": 5}
